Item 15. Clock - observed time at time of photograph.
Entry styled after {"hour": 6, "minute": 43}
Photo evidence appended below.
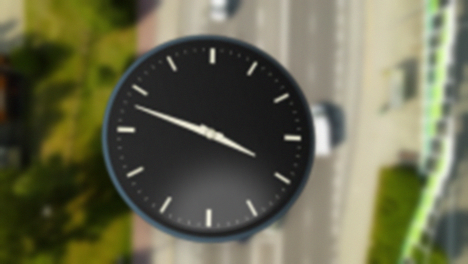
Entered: {"hour": 3, "minute": 48}
